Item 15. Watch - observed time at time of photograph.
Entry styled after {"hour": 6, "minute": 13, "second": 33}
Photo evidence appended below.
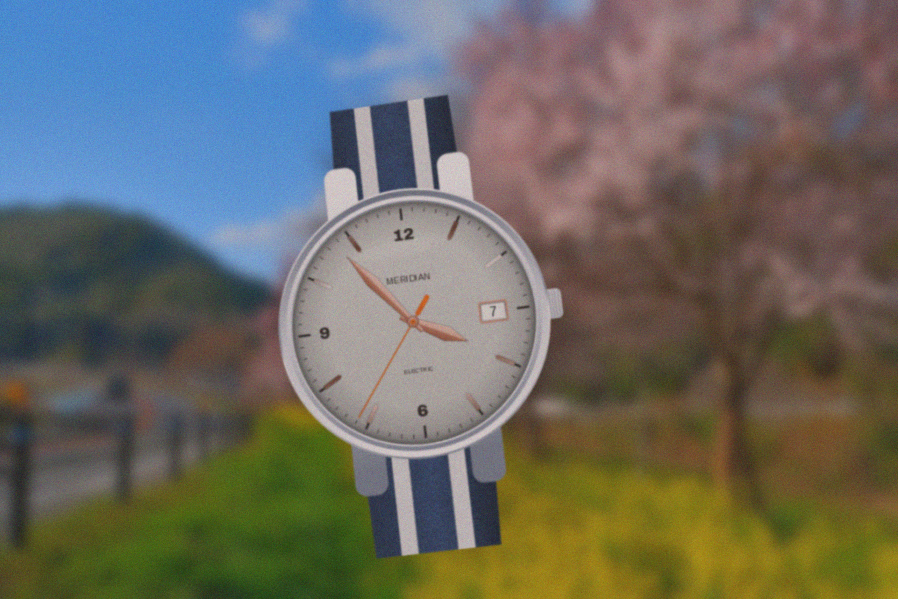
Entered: {"hour": 3, "minute": 53, "second": 36}
